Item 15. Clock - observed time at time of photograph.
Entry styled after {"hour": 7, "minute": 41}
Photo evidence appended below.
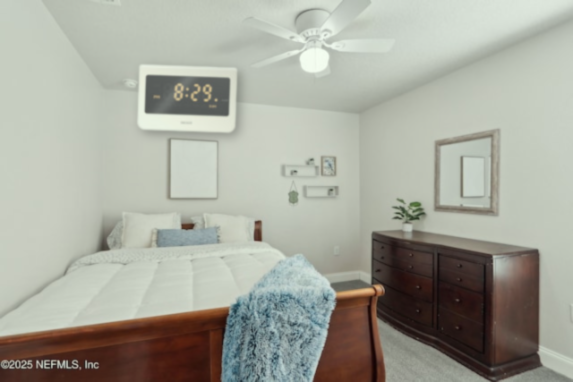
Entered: {"hour": 8, "minute": 29}
